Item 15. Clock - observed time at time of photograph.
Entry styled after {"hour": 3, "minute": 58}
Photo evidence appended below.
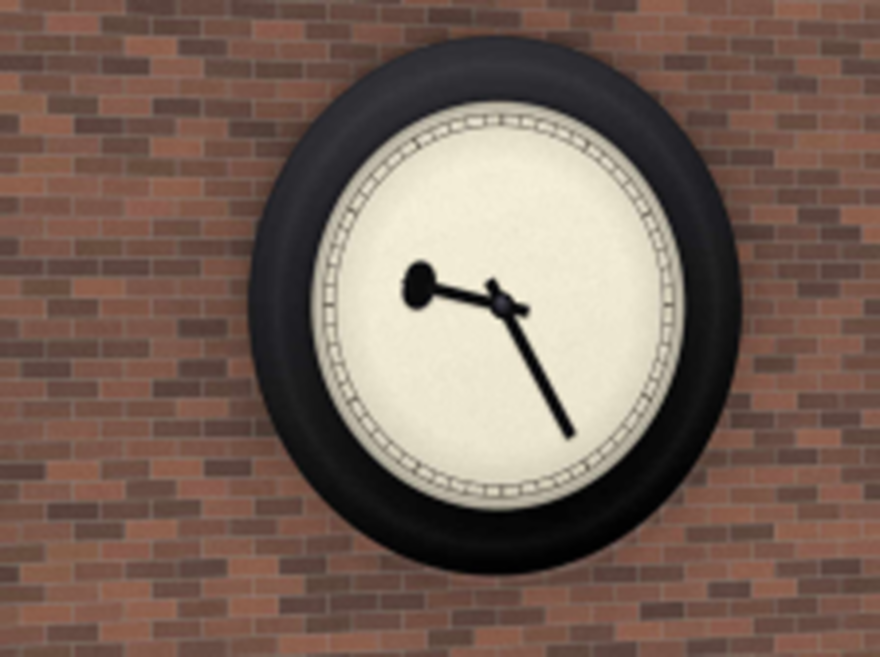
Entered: {"hour": 9, "minute": 25}
